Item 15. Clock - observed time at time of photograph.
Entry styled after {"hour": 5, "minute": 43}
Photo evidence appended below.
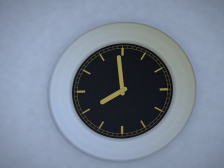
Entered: {"hour": 7, "minute": 59}
